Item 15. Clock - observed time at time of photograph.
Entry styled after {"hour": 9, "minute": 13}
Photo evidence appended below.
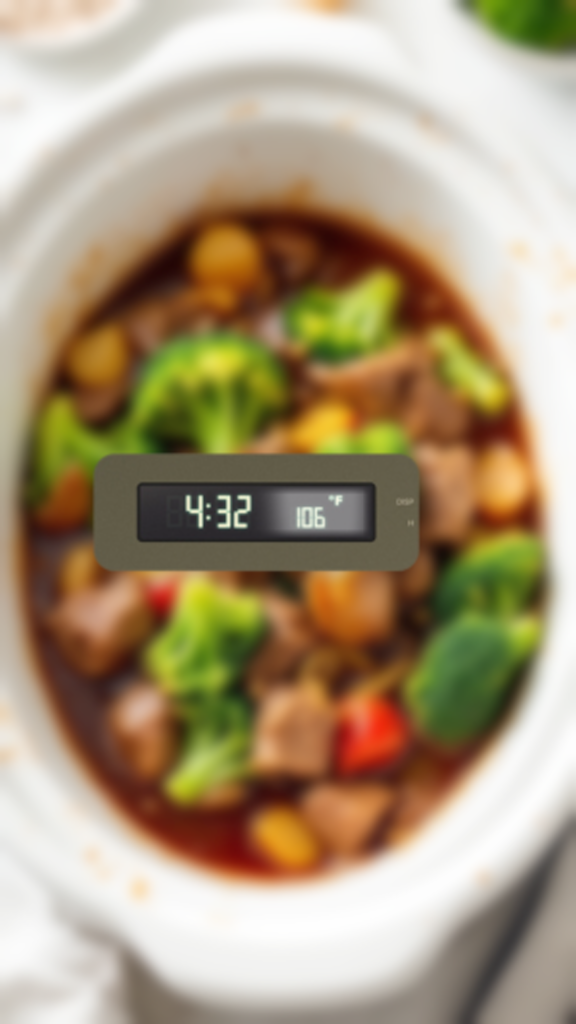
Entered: {"hour": 4, "minute": 32}
